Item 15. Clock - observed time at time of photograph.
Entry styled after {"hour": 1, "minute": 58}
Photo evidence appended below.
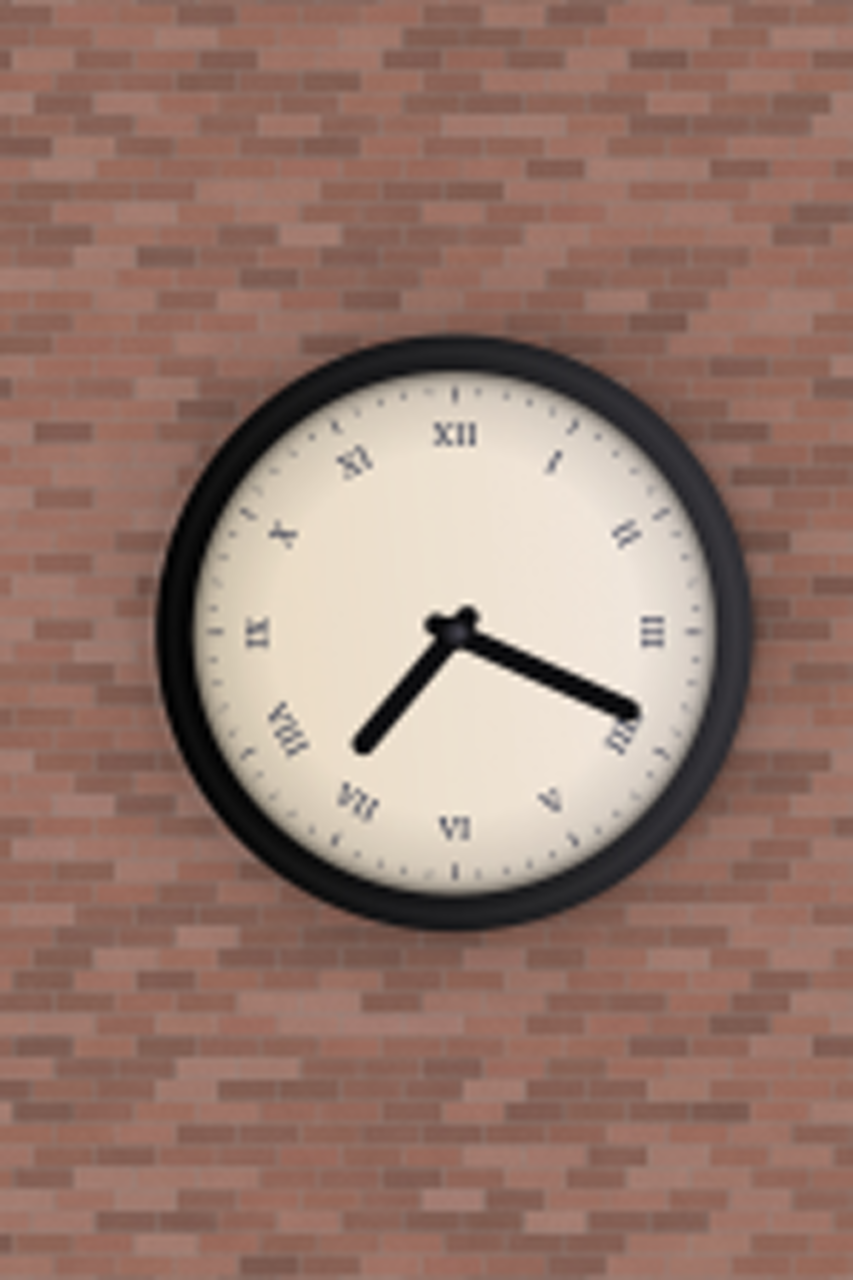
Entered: {"hour": 7, "minute": 19}
